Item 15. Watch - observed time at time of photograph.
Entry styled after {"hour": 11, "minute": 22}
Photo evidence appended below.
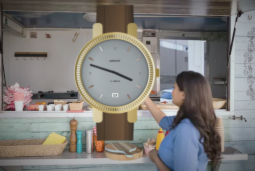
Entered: {"hour": 3, "minute": 48}
